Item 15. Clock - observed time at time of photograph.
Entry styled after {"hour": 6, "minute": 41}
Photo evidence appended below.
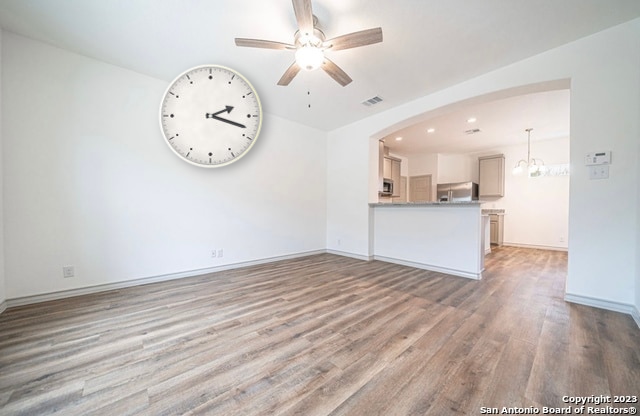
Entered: {"hour": 2, "minute": 18}
